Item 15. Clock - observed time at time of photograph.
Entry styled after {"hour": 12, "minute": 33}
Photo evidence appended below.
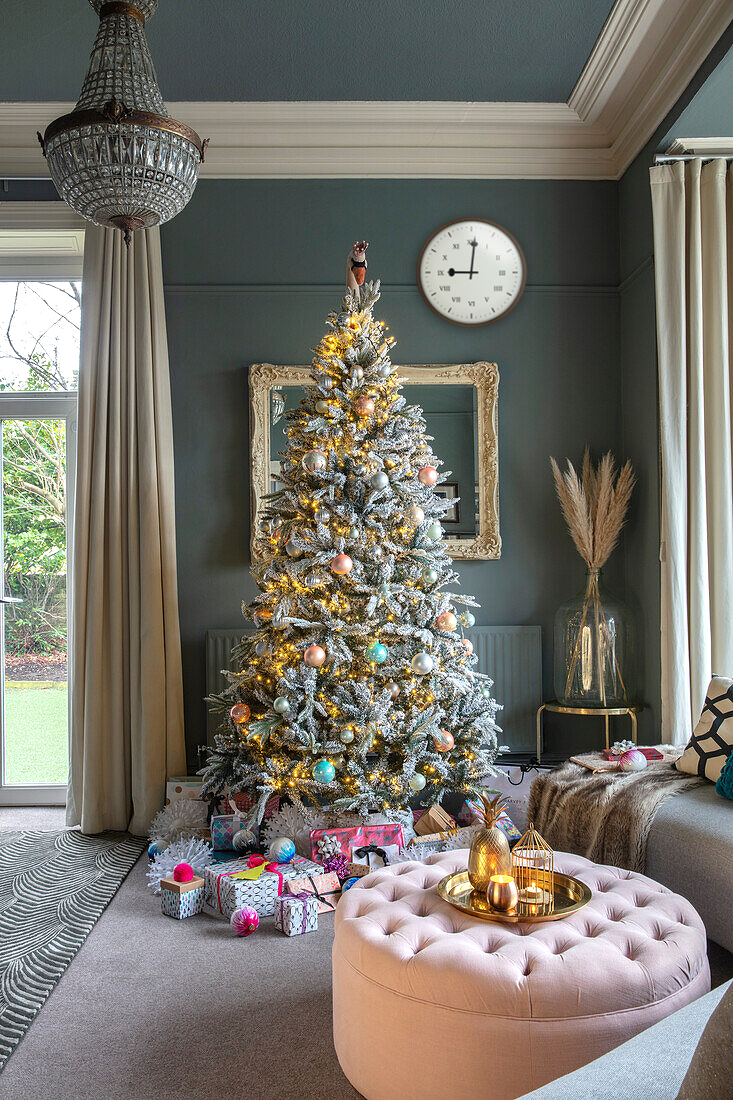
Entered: {"hour": 9, "minute": 1}
